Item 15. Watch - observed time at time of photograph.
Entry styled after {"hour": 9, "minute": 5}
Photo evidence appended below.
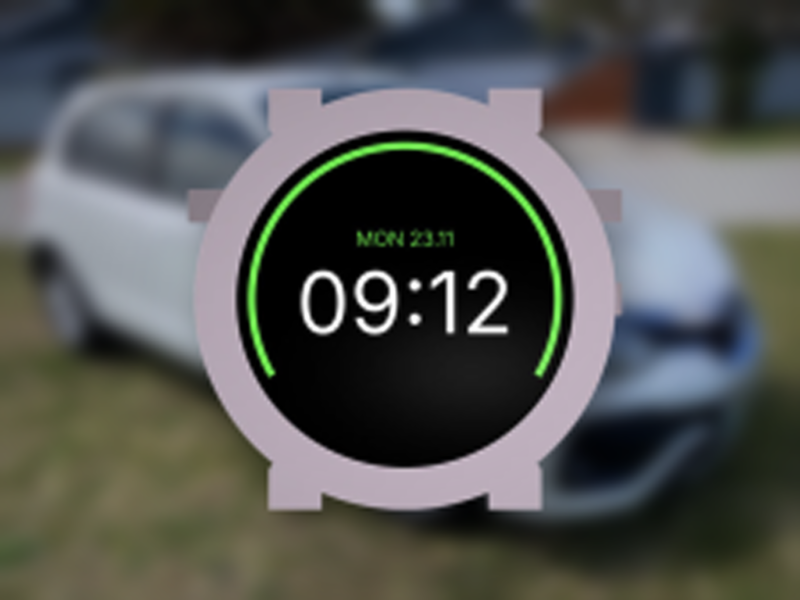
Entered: {"hour": 9, "minute": 12}
